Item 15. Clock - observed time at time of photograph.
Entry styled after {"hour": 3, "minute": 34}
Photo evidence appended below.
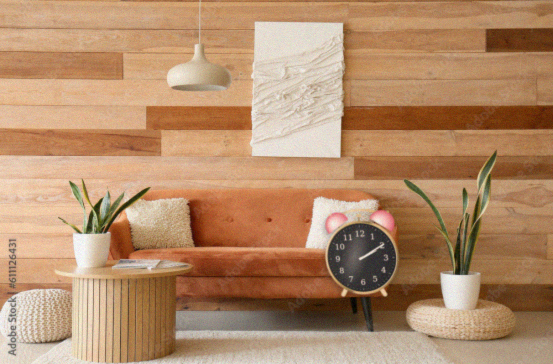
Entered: {"hour": 2, "minute": 10}
